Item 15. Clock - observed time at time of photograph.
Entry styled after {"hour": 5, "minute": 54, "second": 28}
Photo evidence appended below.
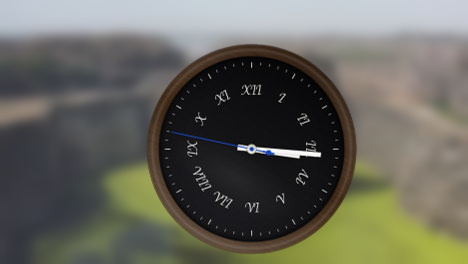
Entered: {"hour": 3, "minute": 15, "second": 47}
